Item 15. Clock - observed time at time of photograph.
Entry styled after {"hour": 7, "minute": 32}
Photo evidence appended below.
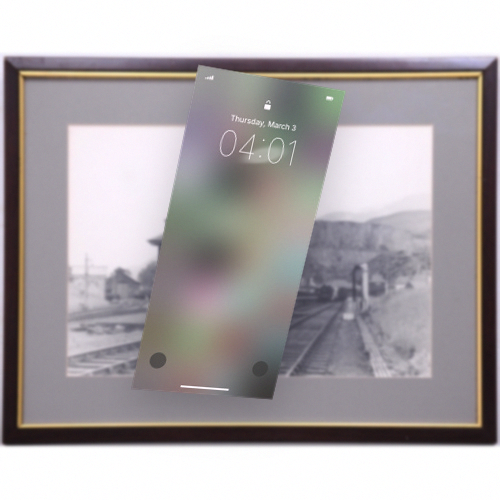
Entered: {"hour": 4, "minute": 1}
